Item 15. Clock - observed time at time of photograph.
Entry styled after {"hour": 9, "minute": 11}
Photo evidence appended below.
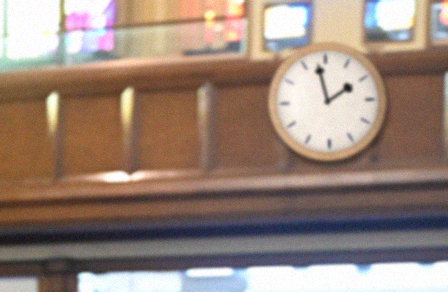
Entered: {"hour": 1, "minute": 58}
